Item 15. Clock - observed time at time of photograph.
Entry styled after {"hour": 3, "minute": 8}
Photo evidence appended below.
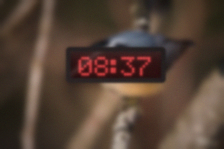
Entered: {"hour": 8, "minute": 37}
